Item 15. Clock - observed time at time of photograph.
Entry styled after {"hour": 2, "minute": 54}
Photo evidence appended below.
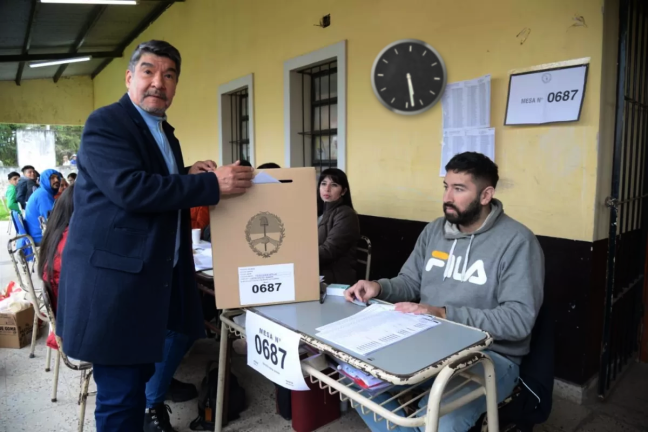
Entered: {"hour": 5, "minute": 28}
